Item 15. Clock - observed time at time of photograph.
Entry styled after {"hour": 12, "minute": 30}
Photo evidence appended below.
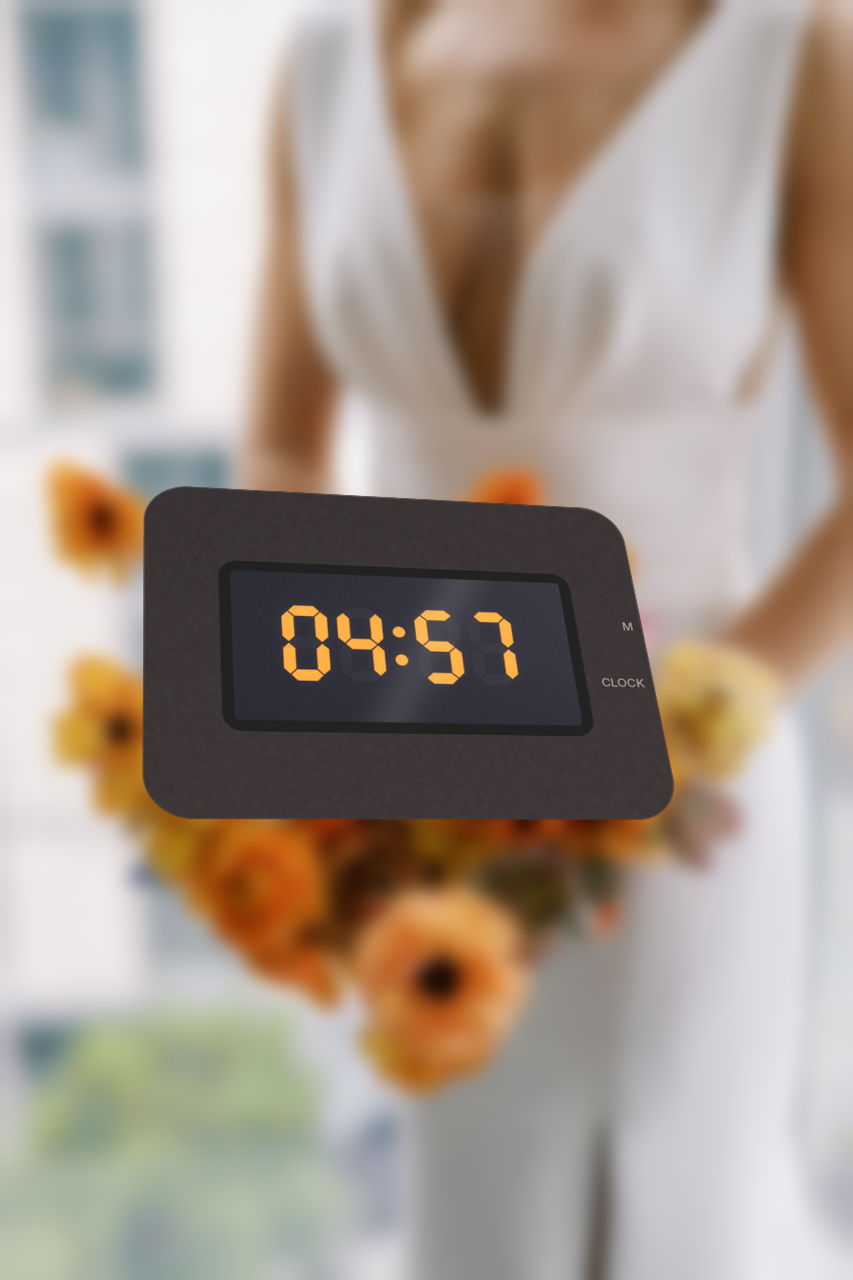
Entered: {"hour": 4, "minute": 57}
